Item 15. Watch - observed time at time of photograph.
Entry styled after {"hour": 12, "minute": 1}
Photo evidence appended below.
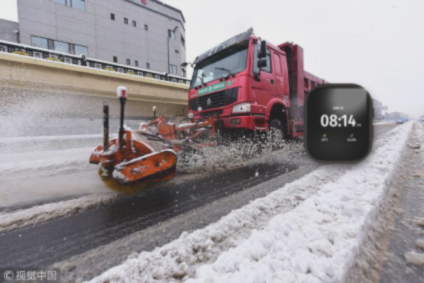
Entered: {"hour": 8, "minute": 14}
